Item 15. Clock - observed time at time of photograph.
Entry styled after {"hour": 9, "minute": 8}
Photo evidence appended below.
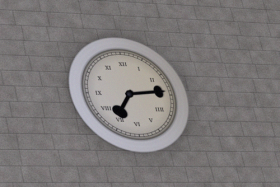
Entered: {"hour": 7, "minute": 14}
